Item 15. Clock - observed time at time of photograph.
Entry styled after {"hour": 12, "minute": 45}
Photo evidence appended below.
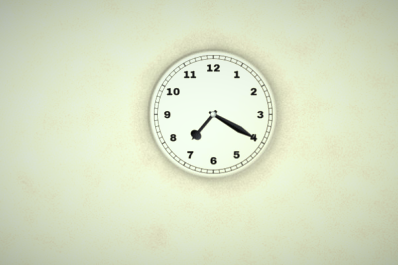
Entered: {"hour": 7, "minute": 20}
